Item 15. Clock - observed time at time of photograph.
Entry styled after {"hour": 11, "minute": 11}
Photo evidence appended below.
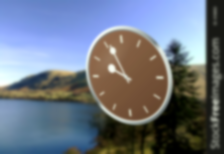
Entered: {"hour": 9, "minute": 56}
